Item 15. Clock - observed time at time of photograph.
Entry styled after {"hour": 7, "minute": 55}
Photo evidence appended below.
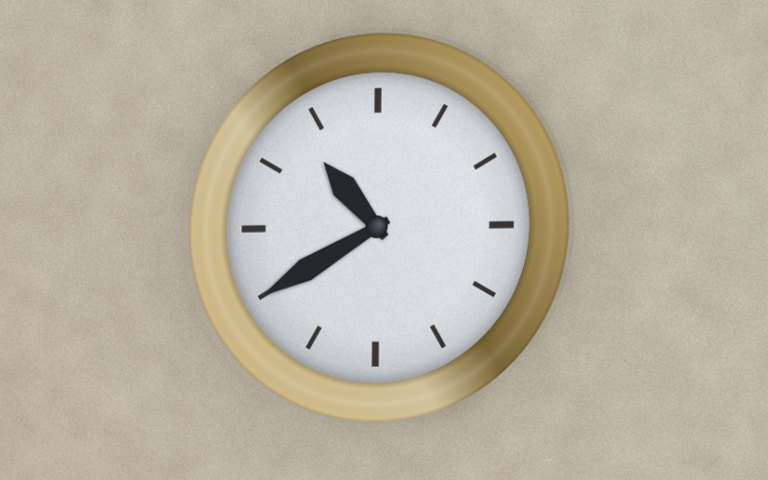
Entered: {"hour": 10, "minute": 40}
